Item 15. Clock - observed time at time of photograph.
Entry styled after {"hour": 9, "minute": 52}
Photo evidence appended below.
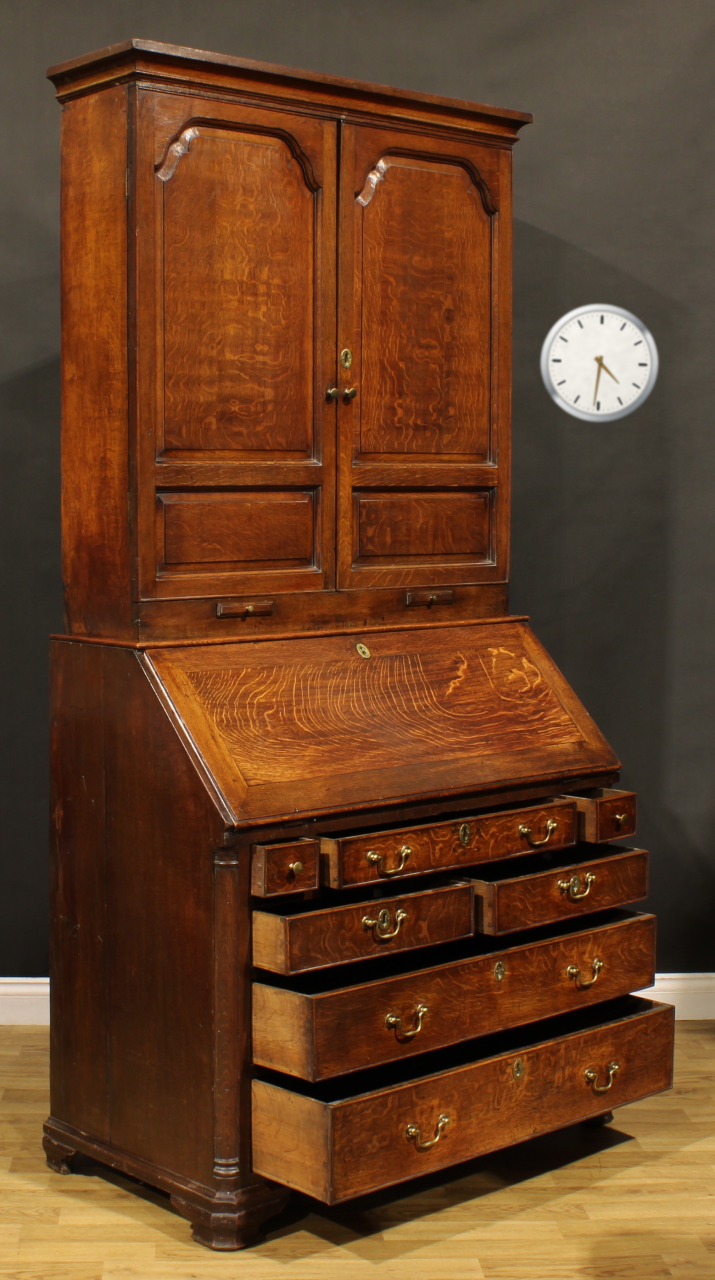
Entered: {"hour": 4, "minute": 31}
